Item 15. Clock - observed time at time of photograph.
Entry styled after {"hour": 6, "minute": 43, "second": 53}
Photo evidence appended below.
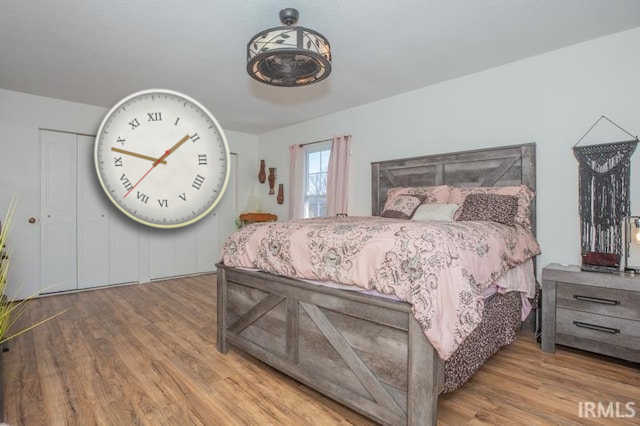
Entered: {"hour": 1, "minute": 47, "second": 38}
